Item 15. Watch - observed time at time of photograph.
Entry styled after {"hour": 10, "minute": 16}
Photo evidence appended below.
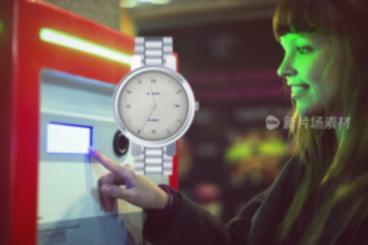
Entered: {"hour": 11, "minute": 35}
